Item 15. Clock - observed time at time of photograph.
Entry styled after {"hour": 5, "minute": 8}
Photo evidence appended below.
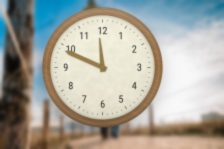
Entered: {"hour": 11, "minute": 49}
